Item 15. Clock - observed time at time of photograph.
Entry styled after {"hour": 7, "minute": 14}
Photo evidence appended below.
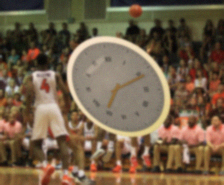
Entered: {"hour": 7, "minute": 11}
